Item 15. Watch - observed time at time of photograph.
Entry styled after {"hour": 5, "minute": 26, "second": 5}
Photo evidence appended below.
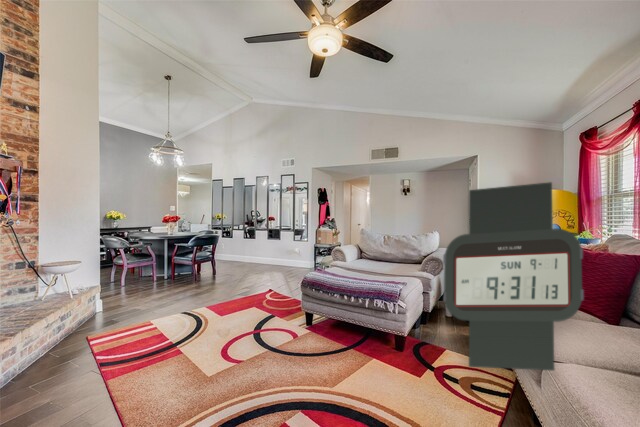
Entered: {"hour": 9, "minute": 31, "second": 13}
